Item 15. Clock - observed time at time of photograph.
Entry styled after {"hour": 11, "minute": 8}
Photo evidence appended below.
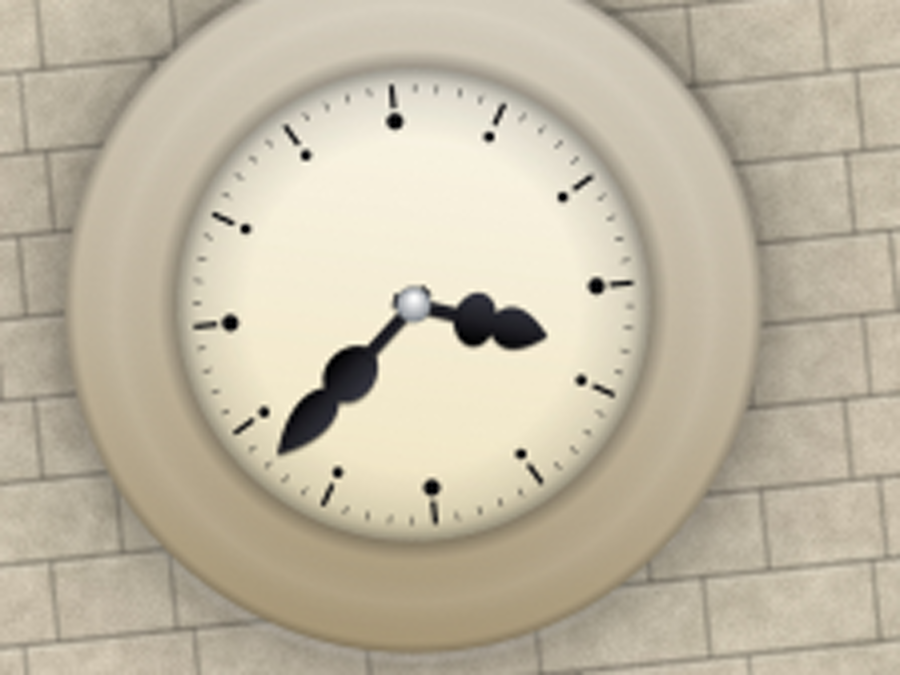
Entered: {"hour": 3, "minute": 38}
